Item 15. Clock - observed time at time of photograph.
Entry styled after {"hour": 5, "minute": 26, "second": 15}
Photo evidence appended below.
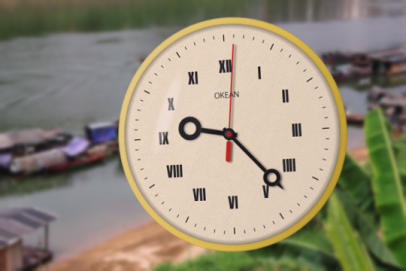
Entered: {"hour": 9, "minute": 23, "second": 1}
